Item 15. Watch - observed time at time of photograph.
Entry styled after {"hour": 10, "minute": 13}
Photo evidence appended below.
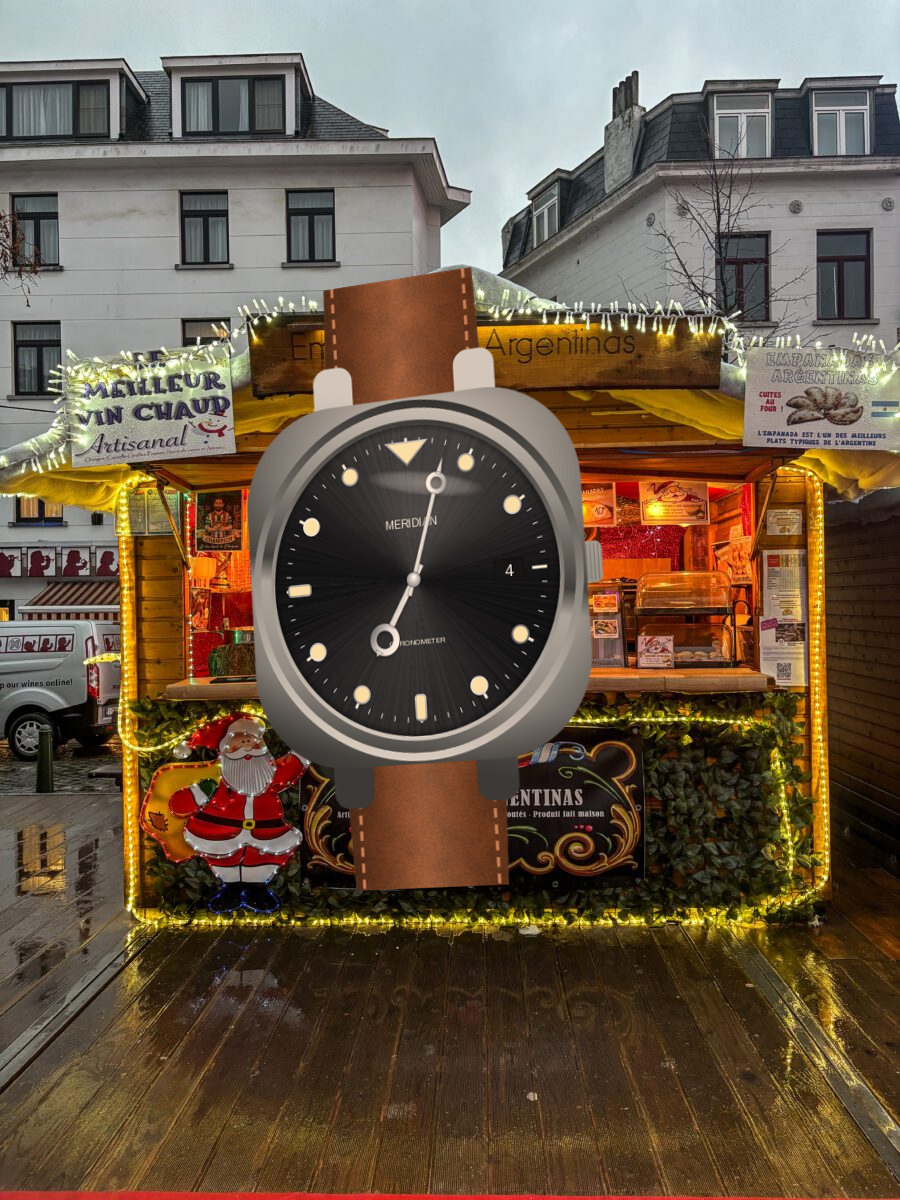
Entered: {"hour": 7, "minute": 3}
